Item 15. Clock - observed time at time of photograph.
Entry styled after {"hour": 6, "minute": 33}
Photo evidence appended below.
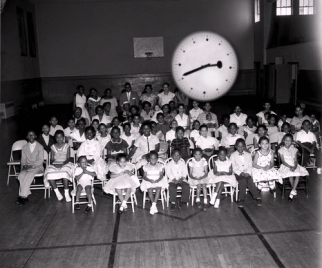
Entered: {"hour": 2, "minute": 41}
